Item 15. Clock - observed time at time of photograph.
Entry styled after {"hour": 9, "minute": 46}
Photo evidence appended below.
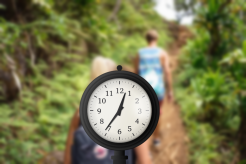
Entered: {"hour": 12, "minute": 36}
